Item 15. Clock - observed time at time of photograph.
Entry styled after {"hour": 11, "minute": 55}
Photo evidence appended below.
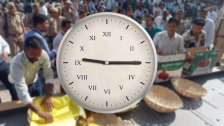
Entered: {"hour": 9, "minute": 15}
